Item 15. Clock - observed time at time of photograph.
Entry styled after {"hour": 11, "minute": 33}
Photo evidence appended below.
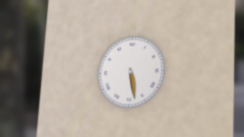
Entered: {"hour": 5, "minute": 28}
